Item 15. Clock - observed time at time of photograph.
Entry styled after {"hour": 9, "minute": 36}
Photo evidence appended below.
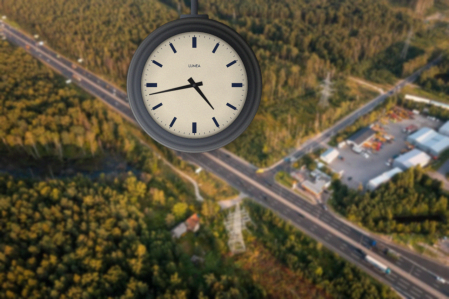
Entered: {"hour": 4, "minute": 43}
